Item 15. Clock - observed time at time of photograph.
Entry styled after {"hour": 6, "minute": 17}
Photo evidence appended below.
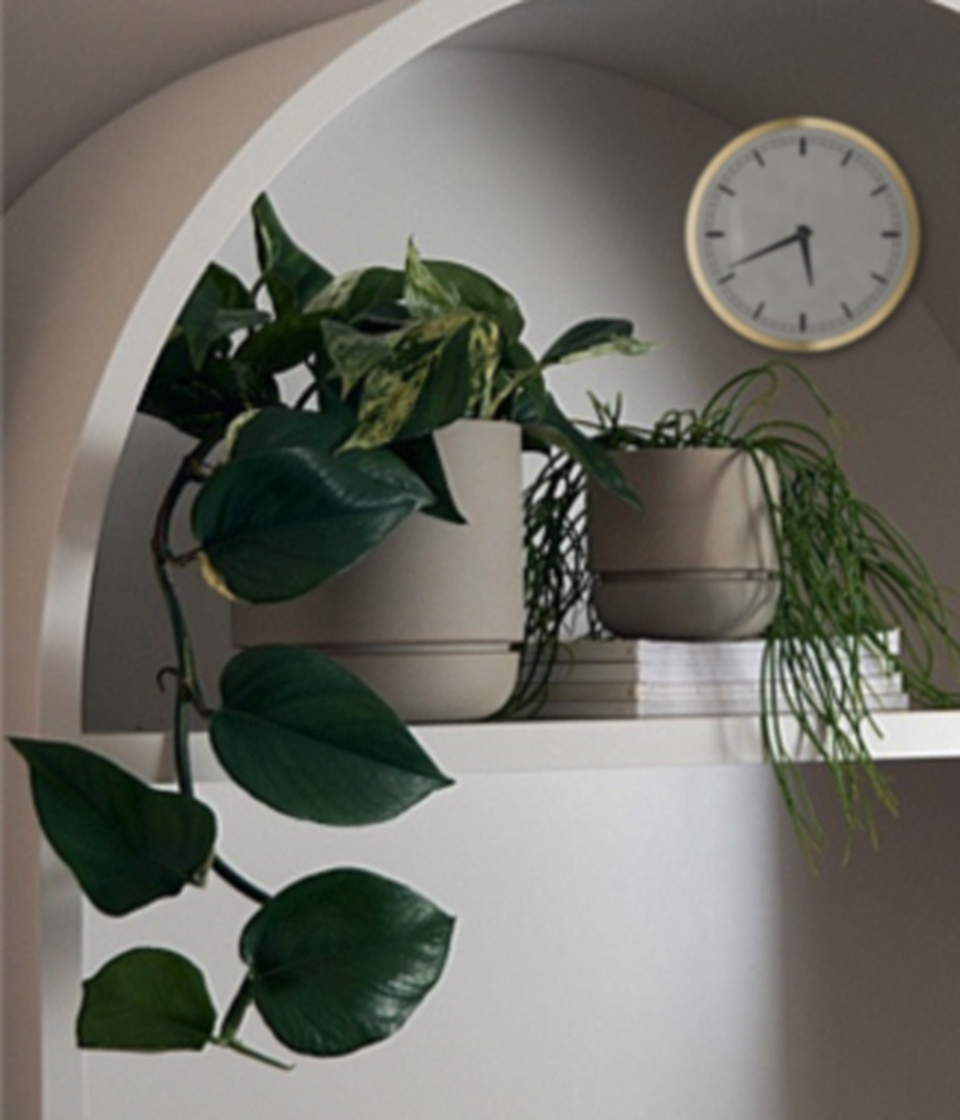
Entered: {"hour": 5, "minute": 41}
